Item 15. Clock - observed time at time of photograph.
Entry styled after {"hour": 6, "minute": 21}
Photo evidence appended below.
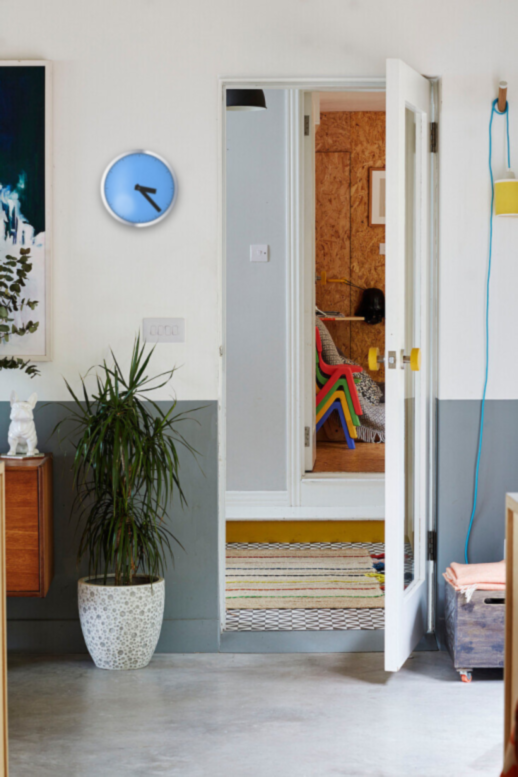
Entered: {"hour": 3, "minute": 23}
